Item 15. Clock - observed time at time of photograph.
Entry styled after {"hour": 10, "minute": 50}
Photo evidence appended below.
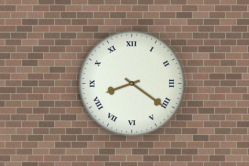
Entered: {"hour": 8, "minute": 21}
